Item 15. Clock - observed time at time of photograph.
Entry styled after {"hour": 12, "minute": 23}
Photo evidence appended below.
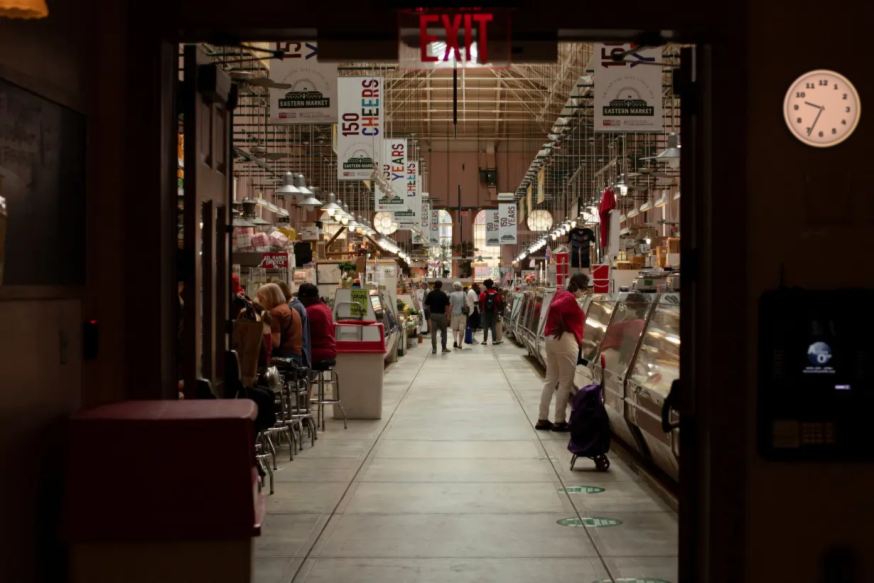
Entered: {"hour": 9, "minute": 34}
